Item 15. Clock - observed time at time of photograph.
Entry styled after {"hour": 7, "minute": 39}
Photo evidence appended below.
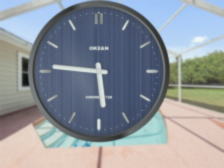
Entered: {"hour": 5, "minute": 46}
